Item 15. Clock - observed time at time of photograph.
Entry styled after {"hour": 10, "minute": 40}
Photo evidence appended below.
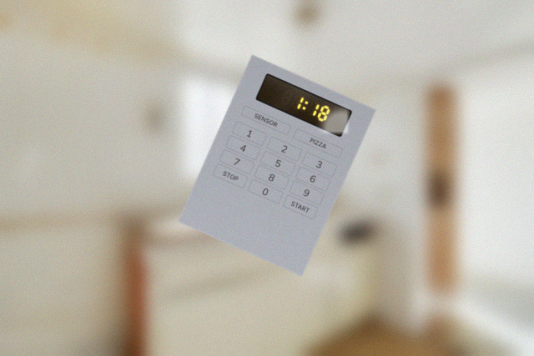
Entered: {"hour": 1, "minute": 18}
